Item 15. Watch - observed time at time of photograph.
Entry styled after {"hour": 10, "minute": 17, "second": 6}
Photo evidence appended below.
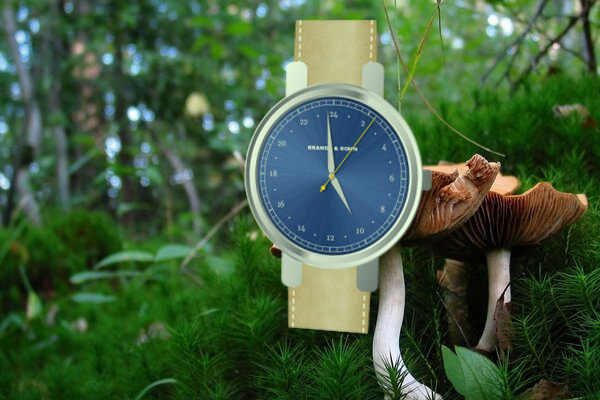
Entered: {"hour": 9, "minute": 59, "second": 6}
